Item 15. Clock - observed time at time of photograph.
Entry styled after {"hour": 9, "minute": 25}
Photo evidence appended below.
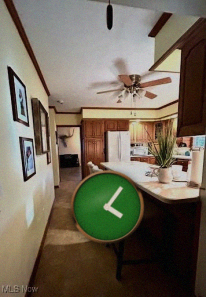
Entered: {"hour": 4, "minute": 6}
